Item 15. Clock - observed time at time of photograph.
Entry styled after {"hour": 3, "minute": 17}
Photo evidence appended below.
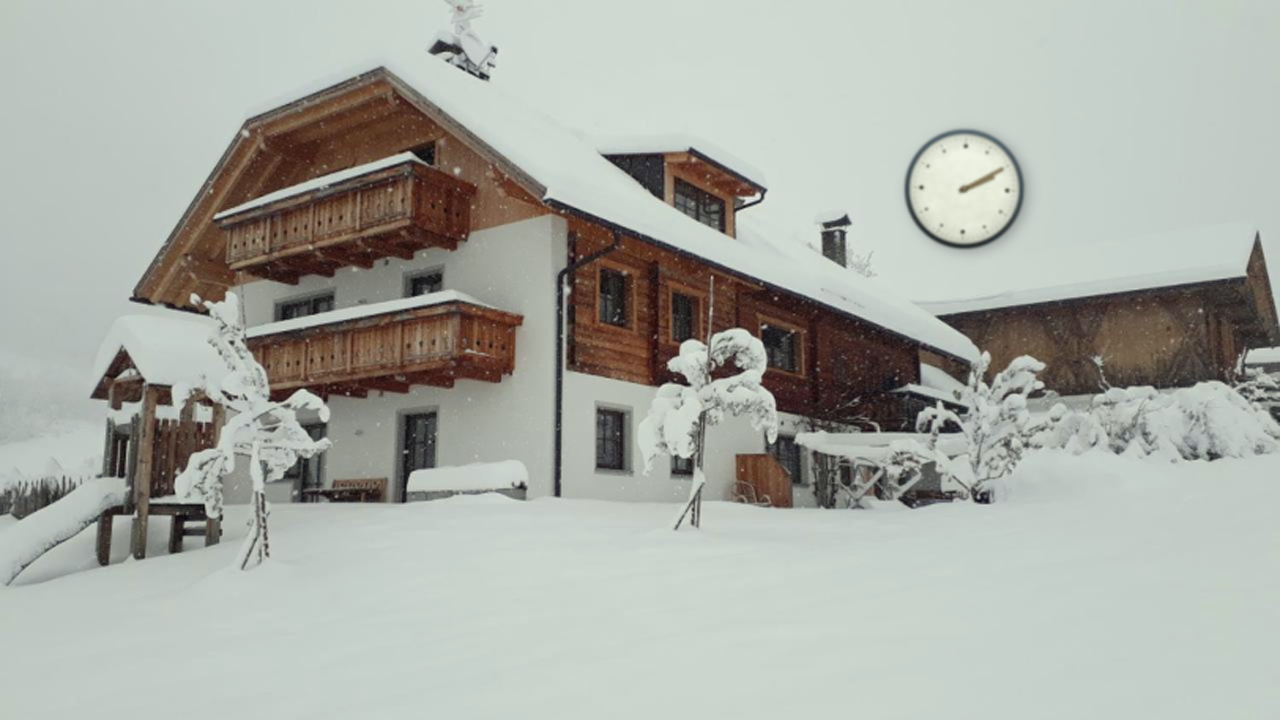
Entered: {"hour": 2, "minute": 10}
